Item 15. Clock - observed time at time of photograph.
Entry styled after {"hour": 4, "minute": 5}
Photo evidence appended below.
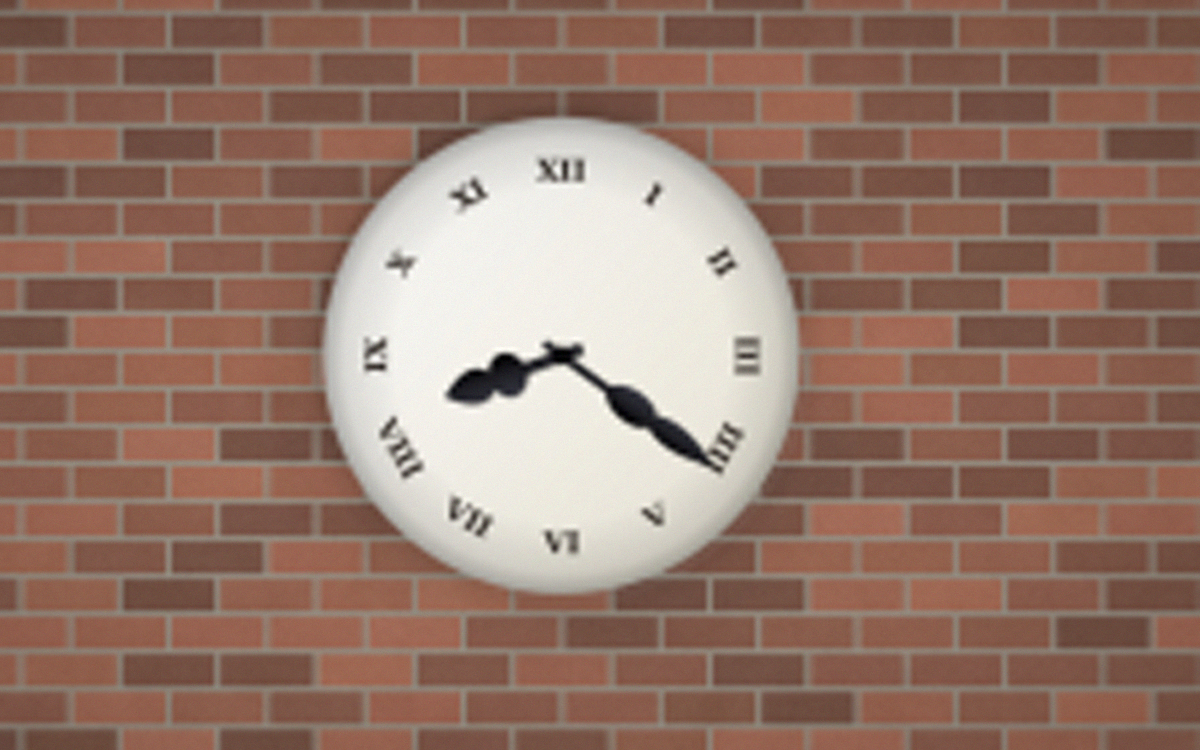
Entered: {"hour": 8, "minute": 21}
